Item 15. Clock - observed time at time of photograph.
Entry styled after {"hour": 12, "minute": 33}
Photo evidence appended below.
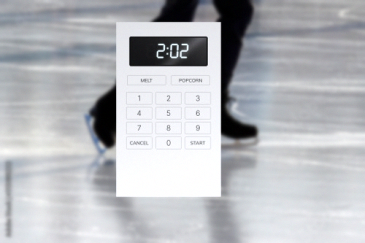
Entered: {"hour": 2, "minute": 2}
